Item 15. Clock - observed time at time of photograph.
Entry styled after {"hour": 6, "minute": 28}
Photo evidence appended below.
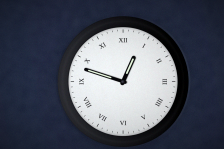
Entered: {"hour": 12, "minute": 48}
